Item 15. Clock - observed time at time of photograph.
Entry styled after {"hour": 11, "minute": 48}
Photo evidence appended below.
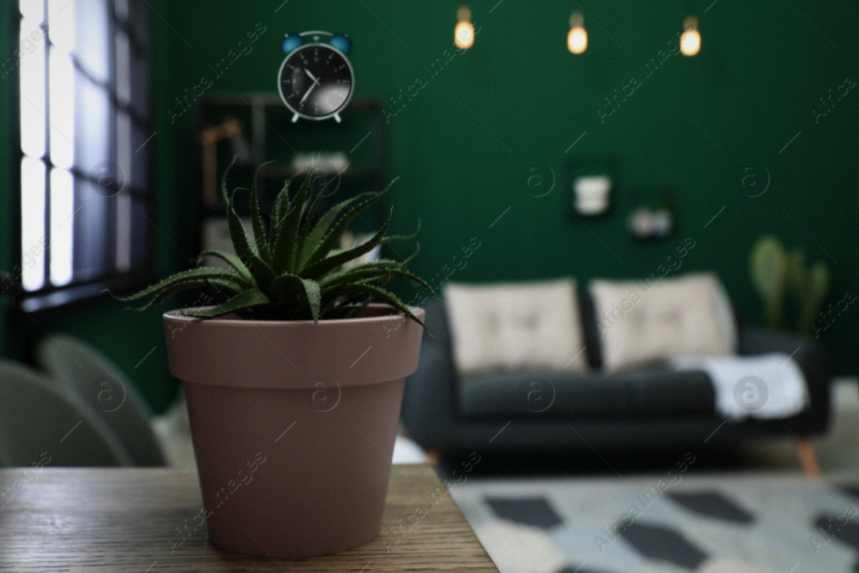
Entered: {"hour": 10, "minute": 36}
